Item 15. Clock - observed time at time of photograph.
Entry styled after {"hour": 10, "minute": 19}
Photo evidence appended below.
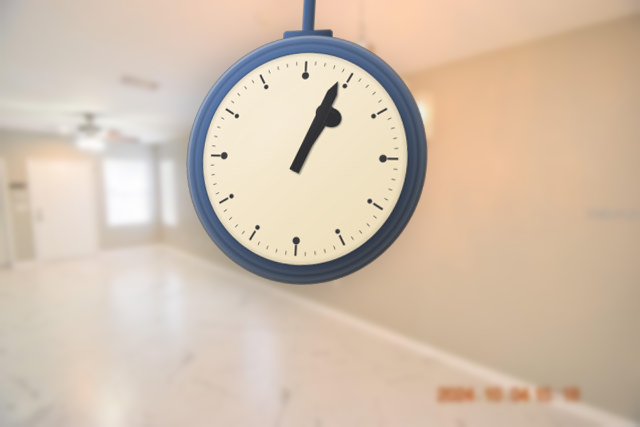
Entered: {"hour": 1, "minute": 4}
